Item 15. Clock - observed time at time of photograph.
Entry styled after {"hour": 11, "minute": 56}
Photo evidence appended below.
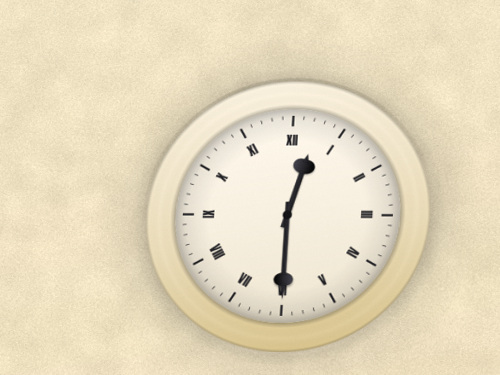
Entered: {"hour": 12, "minute": 30}
